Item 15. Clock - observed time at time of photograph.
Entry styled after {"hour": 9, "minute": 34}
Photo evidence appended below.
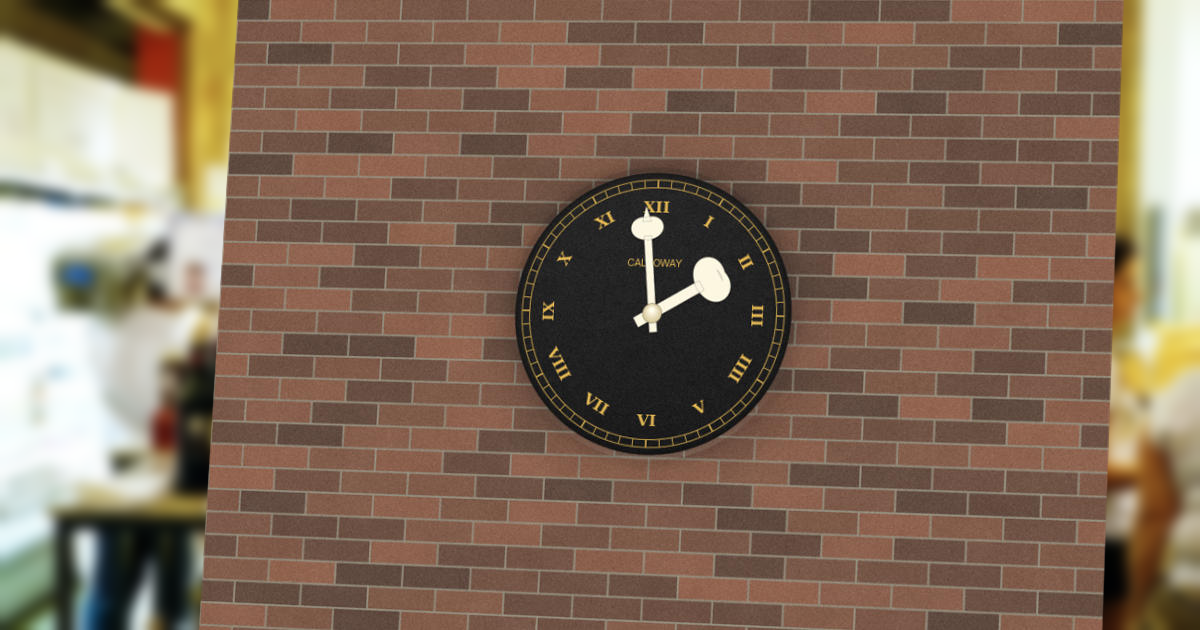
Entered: {"hour": 1, "minute": 59}
